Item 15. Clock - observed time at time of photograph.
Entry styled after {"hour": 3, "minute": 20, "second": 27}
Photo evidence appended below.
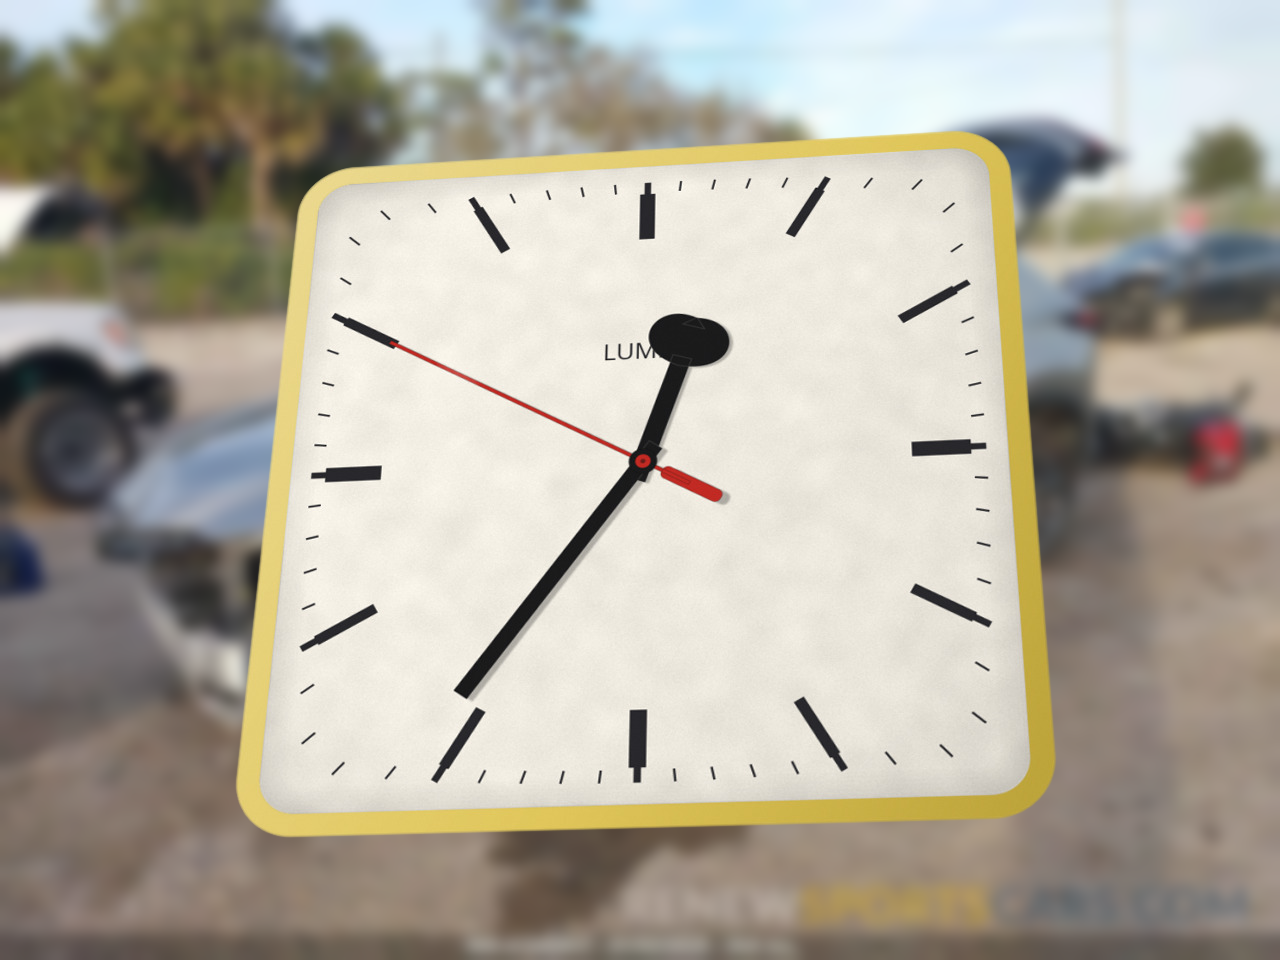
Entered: {"hour": 12, "minute": 35, "second": 50}
